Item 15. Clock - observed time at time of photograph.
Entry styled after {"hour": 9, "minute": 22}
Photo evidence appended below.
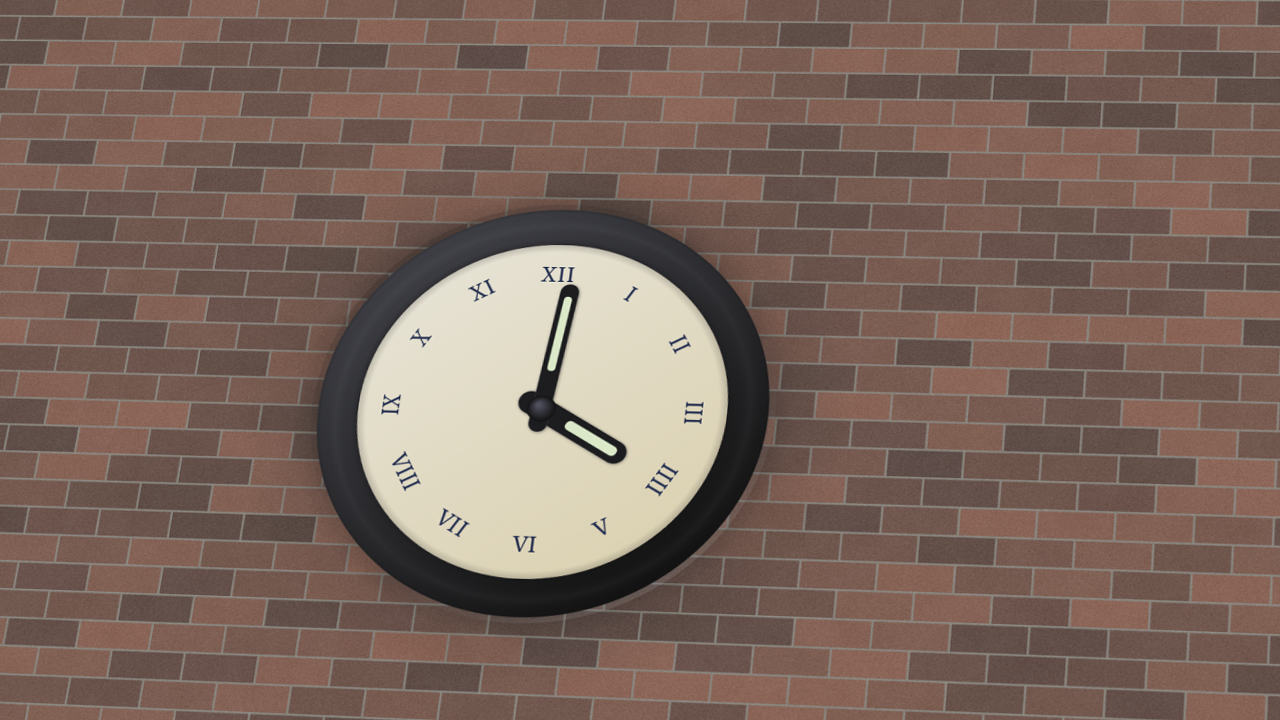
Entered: {"hour": 4, "minute": 1}
